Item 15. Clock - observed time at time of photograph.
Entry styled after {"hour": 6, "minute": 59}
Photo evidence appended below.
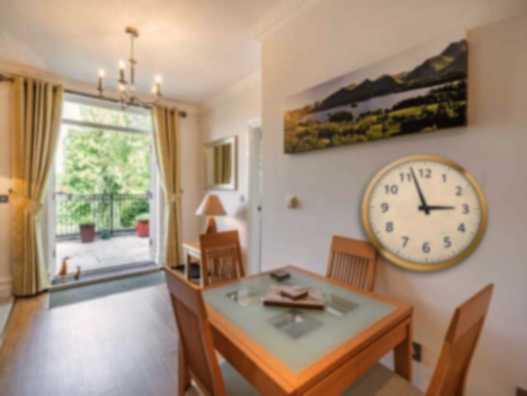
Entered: {"hour": 2, "minute": 57}
